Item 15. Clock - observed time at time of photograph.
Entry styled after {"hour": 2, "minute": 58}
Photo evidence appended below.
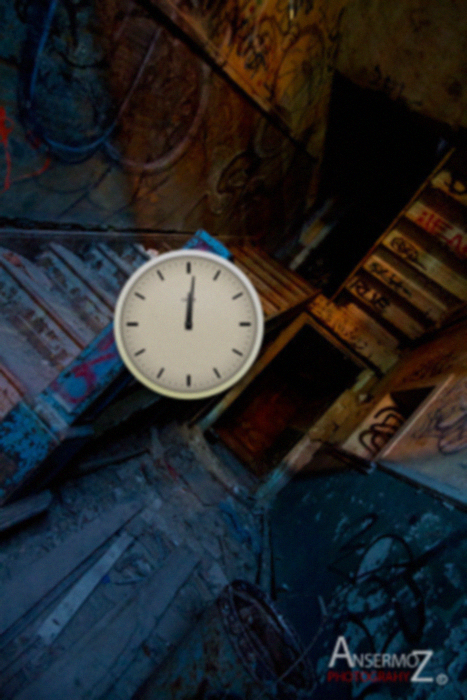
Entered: {"hour": 12, "minute": 1}
